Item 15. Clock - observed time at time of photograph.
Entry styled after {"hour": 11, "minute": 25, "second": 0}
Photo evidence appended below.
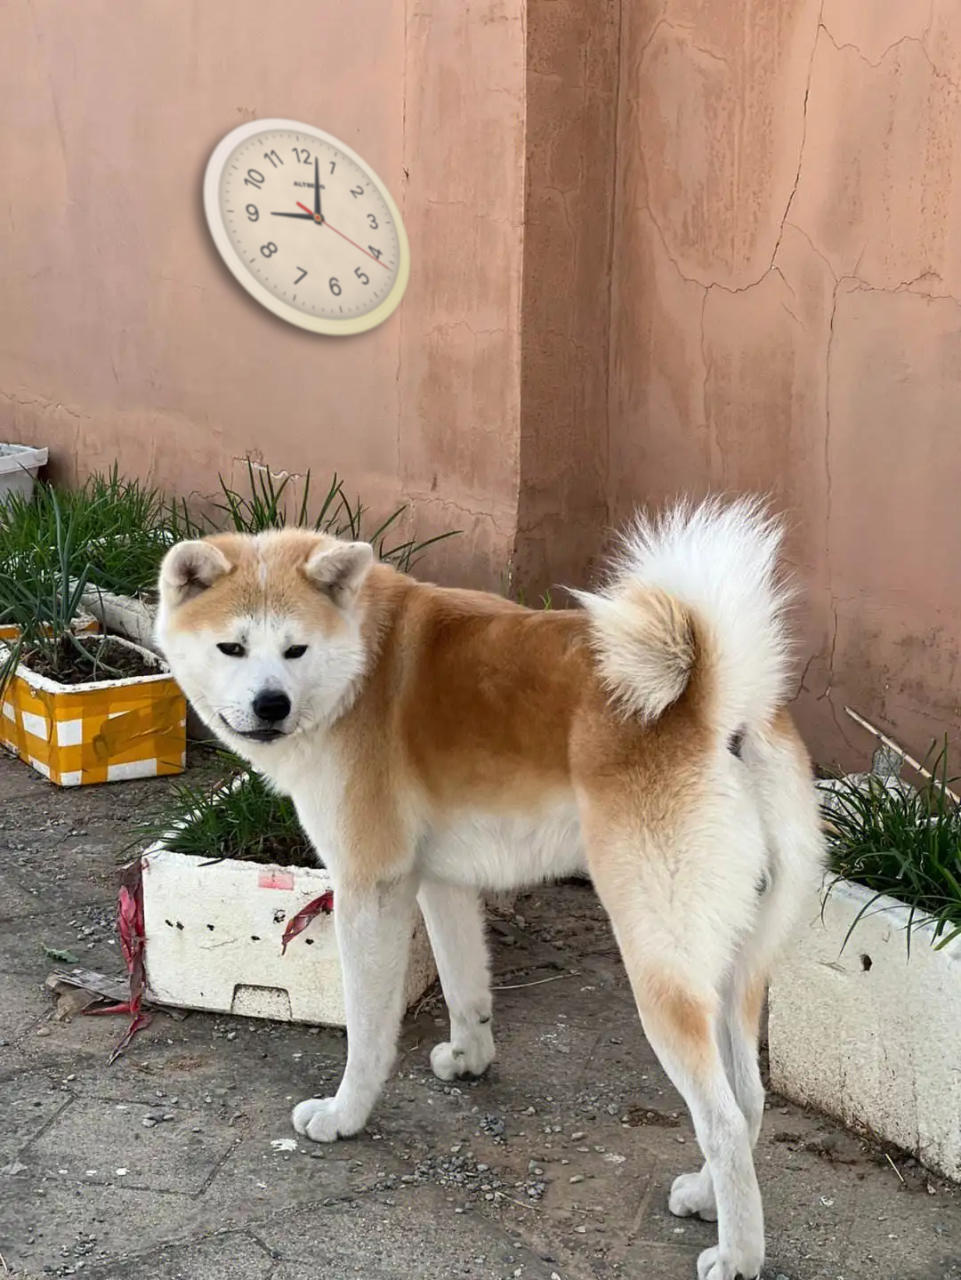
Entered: {"hour": 9, "minute": 2, "second": 21}
